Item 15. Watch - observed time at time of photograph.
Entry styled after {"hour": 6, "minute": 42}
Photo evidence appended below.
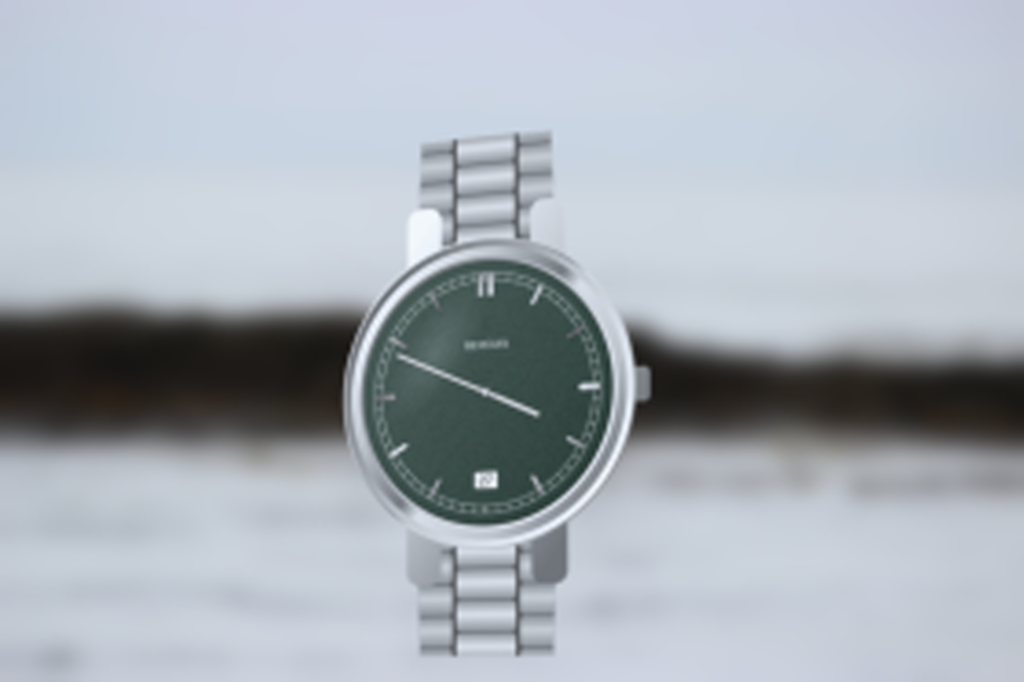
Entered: {"hour": 3, "minute": 49}
